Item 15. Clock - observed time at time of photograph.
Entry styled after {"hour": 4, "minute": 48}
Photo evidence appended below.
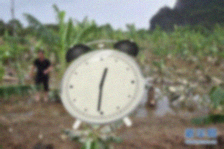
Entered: {"hour": 12, "minute": 31}
